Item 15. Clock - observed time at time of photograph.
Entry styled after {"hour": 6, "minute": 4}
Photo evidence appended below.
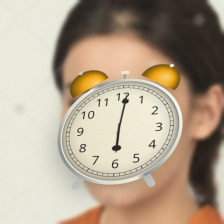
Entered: {"hour": 6, "minute": 1}
